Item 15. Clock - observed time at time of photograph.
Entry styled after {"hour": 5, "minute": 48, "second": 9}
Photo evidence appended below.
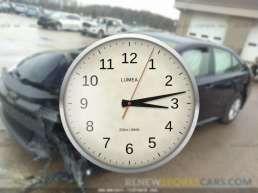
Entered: {"hour": 3, "minute": 13, "second": 4}
